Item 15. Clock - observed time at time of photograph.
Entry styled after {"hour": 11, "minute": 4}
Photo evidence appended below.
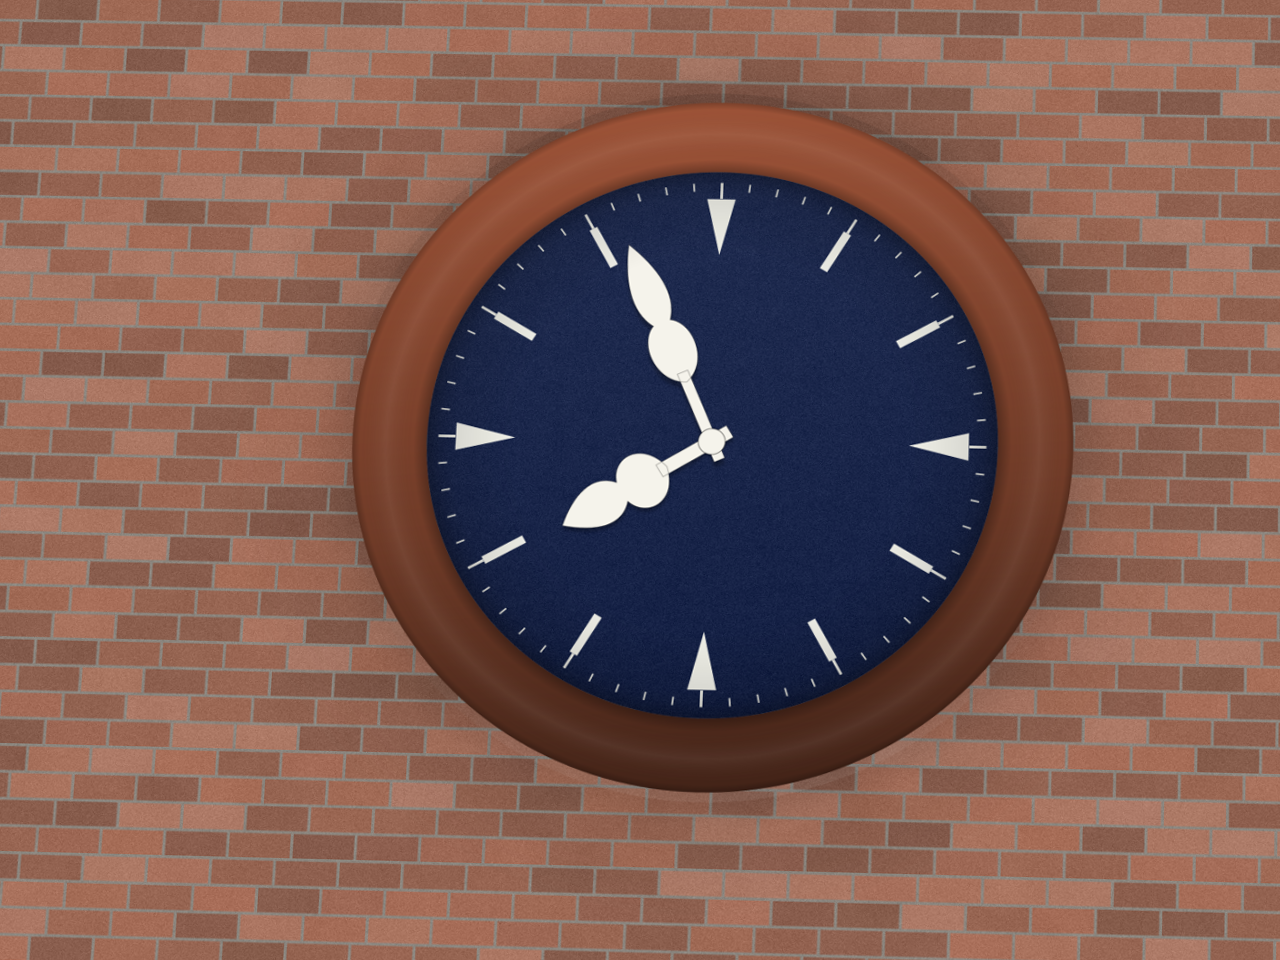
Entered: {"hour": 7, "minute": 56}
